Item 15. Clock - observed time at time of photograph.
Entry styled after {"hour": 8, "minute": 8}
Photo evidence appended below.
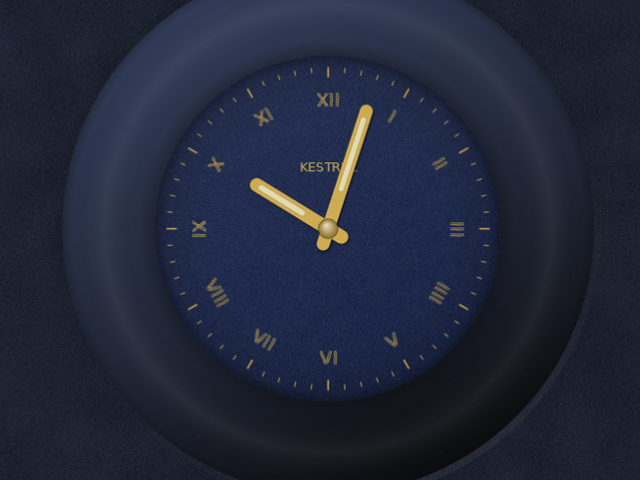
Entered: {"hour": 10, "minute": 3}
